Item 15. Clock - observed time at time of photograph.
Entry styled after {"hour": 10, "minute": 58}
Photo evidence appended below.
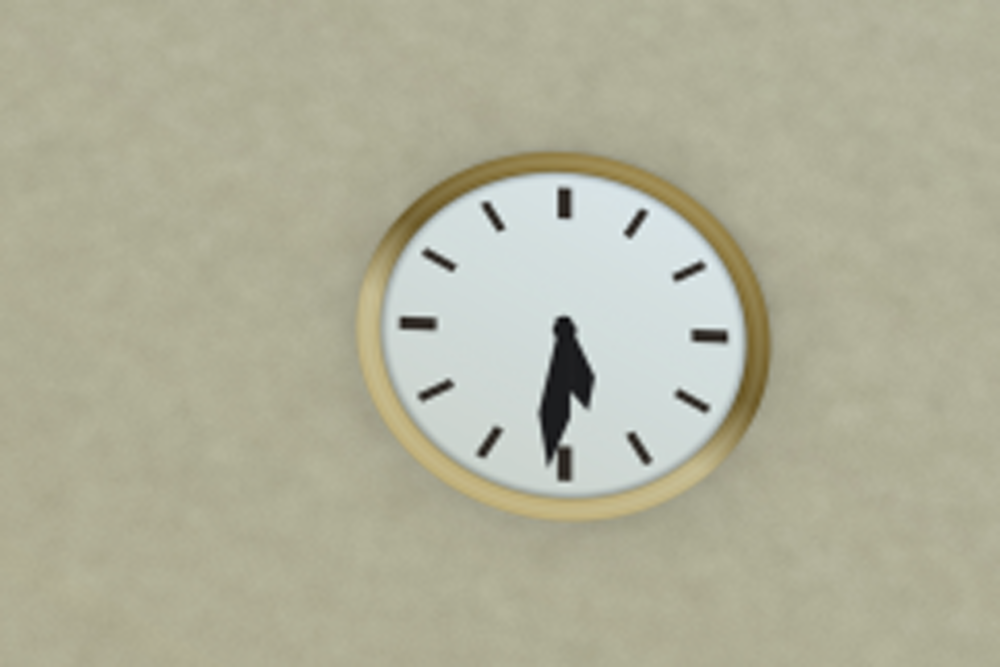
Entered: {"hour": 5, "minute": 31}
